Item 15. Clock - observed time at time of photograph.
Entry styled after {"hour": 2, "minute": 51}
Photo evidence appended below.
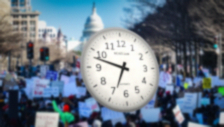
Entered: {"hour": 6, "minute": 48}
